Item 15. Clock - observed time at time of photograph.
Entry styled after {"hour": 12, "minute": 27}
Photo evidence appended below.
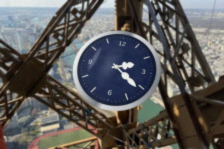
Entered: {"hour": 2, "minute": 21}
